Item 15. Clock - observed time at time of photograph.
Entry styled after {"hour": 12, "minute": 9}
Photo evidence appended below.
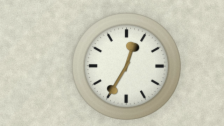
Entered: {"hour": 12, "minute": 35}
